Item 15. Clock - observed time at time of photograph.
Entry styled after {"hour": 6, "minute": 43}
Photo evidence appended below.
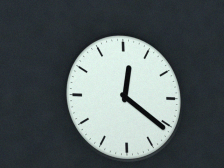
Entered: {"hour": 12, "minute": 21}
